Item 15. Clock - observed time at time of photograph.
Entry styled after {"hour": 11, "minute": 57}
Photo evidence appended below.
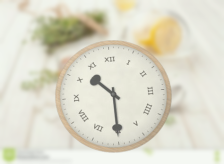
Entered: {"hour": 10, "minute": 30}
